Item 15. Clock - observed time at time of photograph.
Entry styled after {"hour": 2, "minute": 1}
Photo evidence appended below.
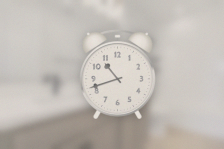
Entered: {"hour": 10, "minute": 42}
